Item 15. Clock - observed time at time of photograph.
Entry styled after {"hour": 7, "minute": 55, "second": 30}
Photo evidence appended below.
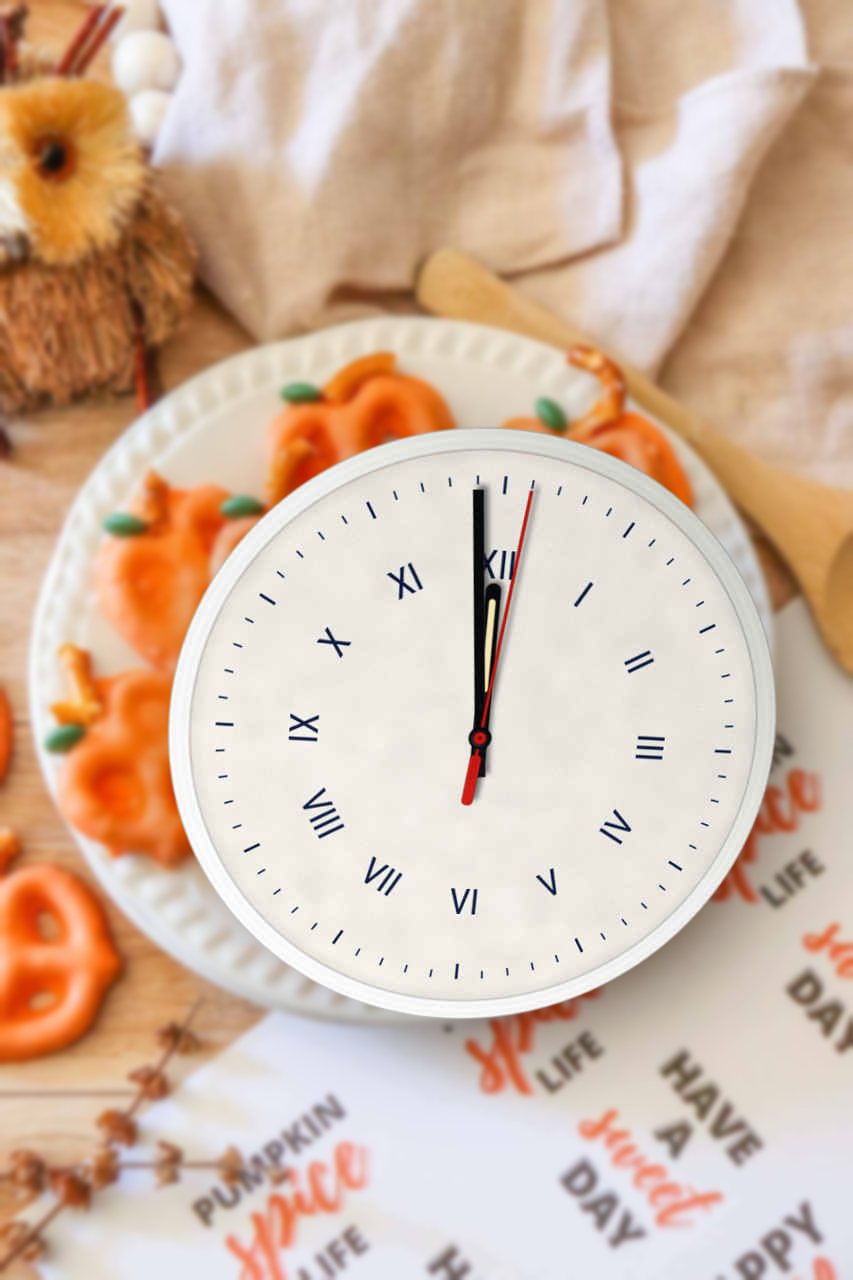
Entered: {"hour": 11, "minute": 59, "second": 1}
